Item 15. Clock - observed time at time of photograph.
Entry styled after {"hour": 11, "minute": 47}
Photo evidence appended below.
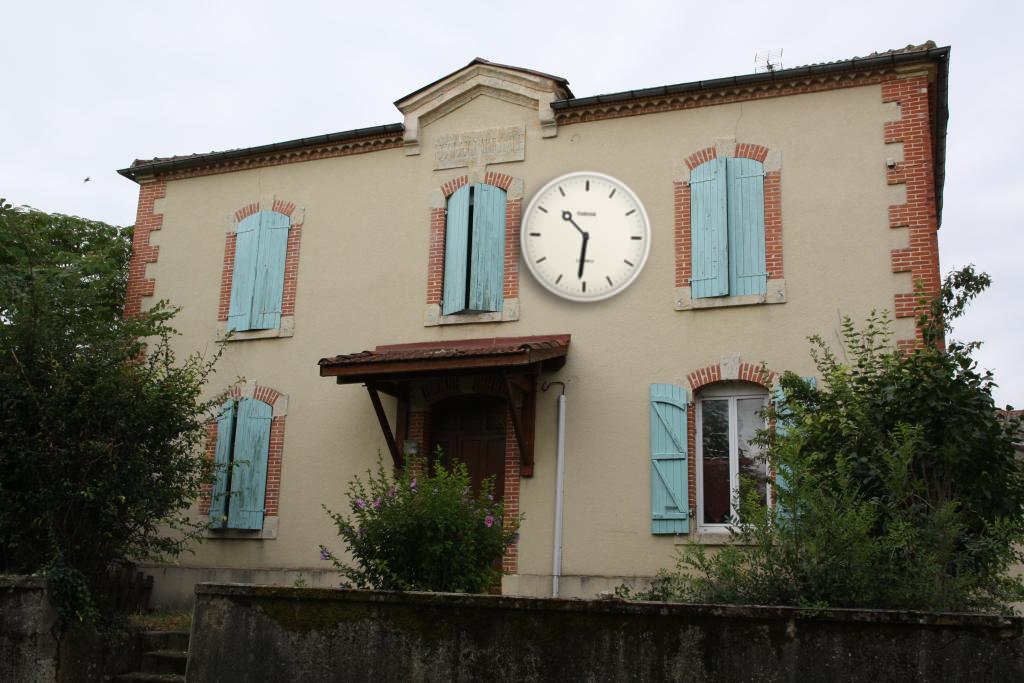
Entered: {"hour": 10, "minute": 31}
